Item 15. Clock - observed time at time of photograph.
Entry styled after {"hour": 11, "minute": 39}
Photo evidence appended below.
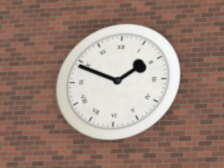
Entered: {"hour": 1, "minute": 49}
